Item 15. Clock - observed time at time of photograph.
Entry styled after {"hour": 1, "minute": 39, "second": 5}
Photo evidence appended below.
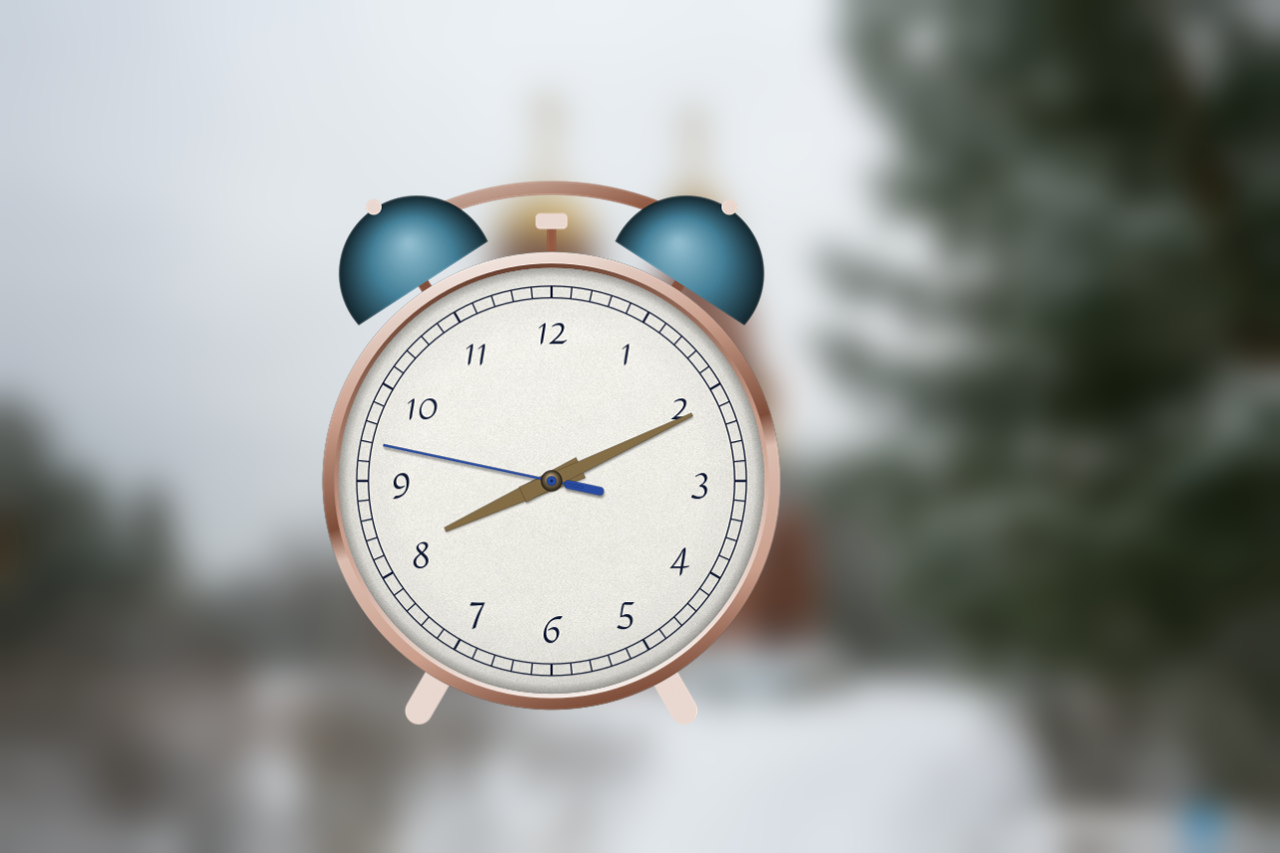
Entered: {"hour": 8, "minute": 10, "second": 47}
